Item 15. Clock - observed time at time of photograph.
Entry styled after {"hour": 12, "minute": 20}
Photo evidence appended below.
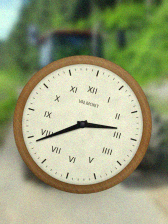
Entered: {"hour": 2, "minute": 39}
